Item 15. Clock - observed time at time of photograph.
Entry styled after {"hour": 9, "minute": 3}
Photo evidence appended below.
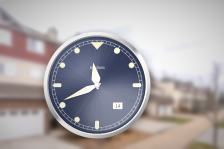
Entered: {"hour": 11, "minute": 41}
